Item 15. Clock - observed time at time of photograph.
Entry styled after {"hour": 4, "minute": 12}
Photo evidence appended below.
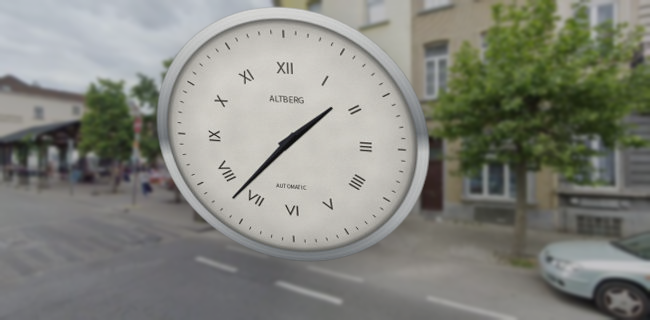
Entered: {"hour": 1, "minute": 37}
